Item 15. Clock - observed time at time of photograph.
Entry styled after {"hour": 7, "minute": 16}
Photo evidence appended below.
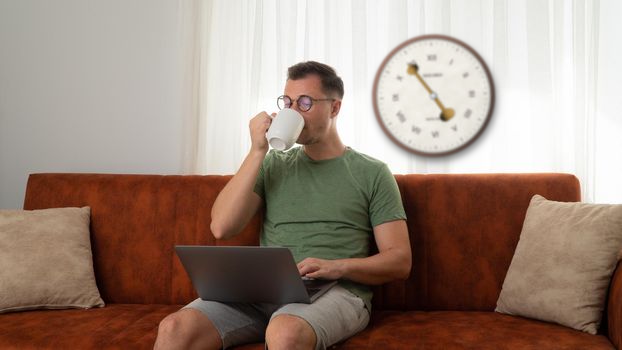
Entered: {"hour": 4, "minute": 54}
